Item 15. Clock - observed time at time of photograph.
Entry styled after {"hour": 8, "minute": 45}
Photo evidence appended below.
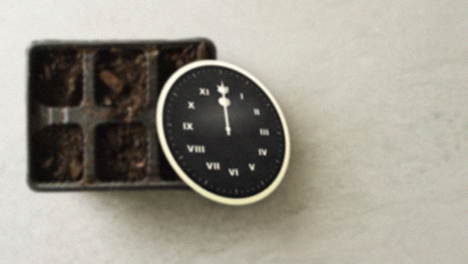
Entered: {"hour": 12, "minute": 0}
